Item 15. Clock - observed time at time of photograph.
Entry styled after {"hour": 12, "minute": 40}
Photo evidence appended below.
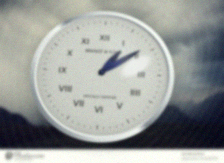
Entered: {"hour": 1, "minute": 9}
